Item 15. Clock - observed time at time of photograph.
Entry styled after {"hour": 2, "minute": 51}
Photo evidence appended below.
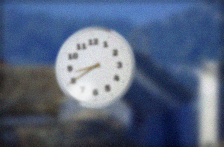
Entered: {"hour": 8, "minute": 40}
